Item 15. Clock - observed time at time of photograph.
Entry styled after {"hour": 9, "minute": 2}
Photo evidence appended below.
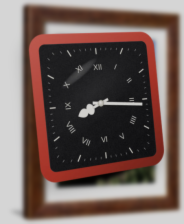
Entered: {"hour": 8, "minute": 16}
